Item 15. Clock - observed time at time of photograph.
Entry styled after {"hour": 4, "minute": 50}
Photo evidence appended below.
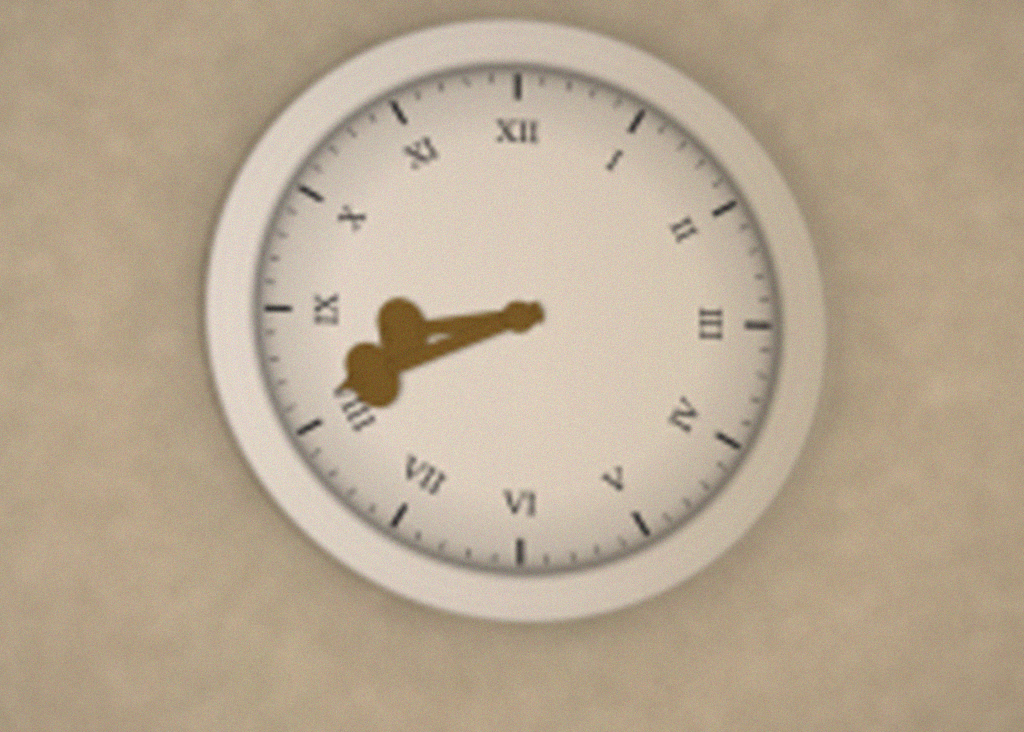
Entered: {"hour": 8, "minute": 41}
